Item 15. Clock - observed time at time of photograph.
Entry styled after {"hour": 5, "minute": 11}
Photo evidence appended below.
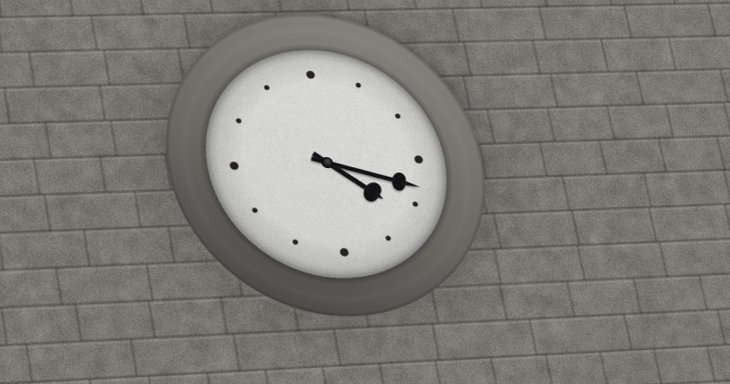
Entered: {"hour": 4, "minute": 18}
